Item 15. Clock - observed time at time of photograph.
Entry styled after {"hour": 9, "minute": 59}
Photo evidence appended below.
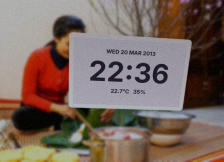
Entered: {"hour": 22, "minute": 36}
